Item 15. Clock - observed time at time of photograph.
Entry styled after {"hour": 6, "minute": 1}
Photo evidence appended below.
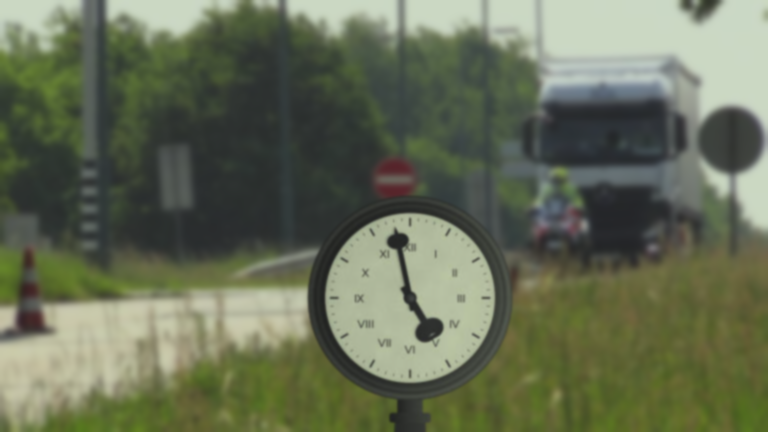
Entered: {"hour": 4, "minute": 58}
